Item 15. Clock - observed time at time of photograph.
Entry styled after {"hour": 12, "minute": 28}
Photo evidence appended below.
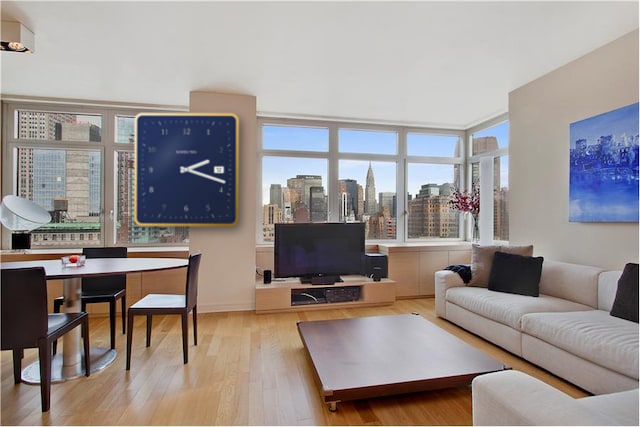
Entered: {"hour": 2, "minute": 18}
